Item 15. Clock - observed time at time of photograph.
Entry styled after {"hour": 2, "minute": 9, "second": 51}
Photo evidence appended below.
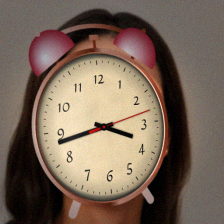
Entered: {"hour": 3, "minute": 43, "second": 13}
